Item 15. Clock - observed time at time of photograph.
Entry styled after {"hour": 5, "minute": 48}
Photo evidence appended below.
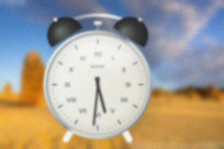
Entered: {"hour": 5, "minute": 31}
